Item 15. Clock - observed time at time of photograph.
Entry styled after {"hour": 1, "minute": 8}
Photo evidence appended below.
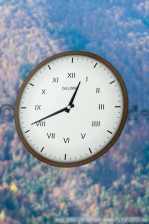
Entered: {"hour": 12, "minute": 41}
